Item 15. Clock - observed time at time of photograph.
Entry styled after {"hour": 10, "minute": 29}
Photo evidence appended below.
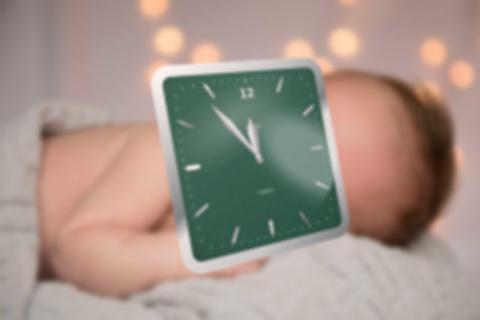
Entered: {"hour": 11, "minute": 54}
